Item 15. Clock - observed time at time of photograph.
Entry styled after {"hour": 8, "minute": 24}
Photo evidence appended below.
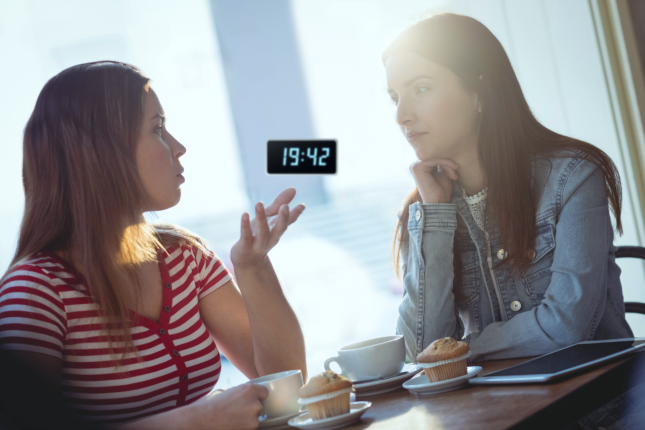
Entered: {"hour": 19, "minute": 42}
